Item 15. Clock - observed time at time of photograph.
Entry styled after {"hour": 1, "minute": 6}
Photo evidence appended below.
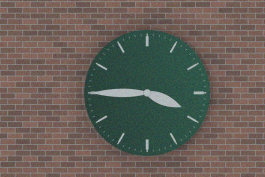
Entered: {"hour": 3, "minute": 45}
